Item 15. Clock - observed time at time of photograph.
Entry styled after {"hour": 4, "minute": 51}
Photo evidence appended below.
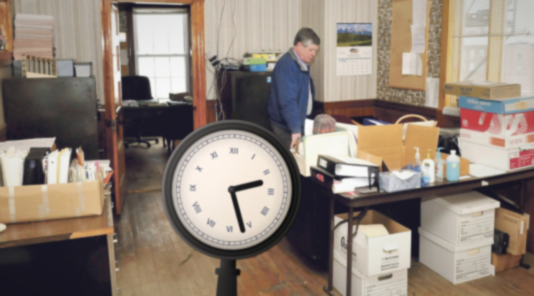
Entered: {"hour": 2, "minute": 27}
